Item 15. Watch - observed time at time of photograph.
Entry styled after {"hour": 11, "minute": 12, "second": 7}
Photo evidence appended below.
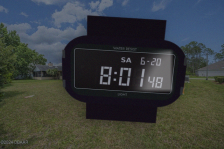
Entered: {"hour": 8, "minute": 1, "second": 48}
